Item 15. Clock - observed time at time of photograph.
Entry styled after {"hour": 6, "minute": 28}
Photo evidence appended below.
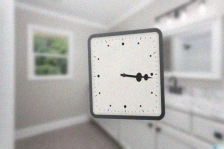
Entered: {"hour": 3, "minute": 16}
